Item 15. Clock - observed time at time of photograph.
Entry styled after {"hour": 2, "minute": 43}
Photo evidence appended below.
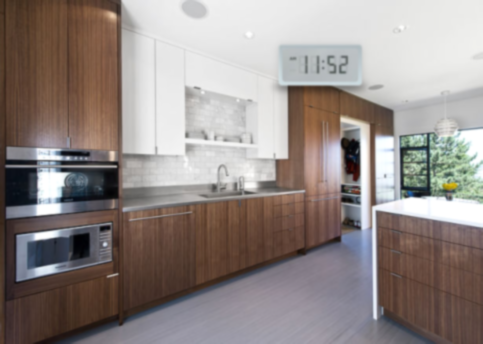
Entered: {"hour": 11, "minute": 52}
